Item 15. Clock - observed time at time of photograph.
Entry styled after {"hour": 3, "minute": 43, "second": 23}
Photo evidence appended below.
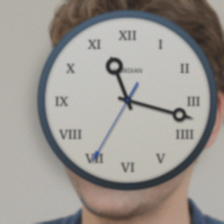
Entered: {"hour": 11, "minute": 17, "second": 35}
